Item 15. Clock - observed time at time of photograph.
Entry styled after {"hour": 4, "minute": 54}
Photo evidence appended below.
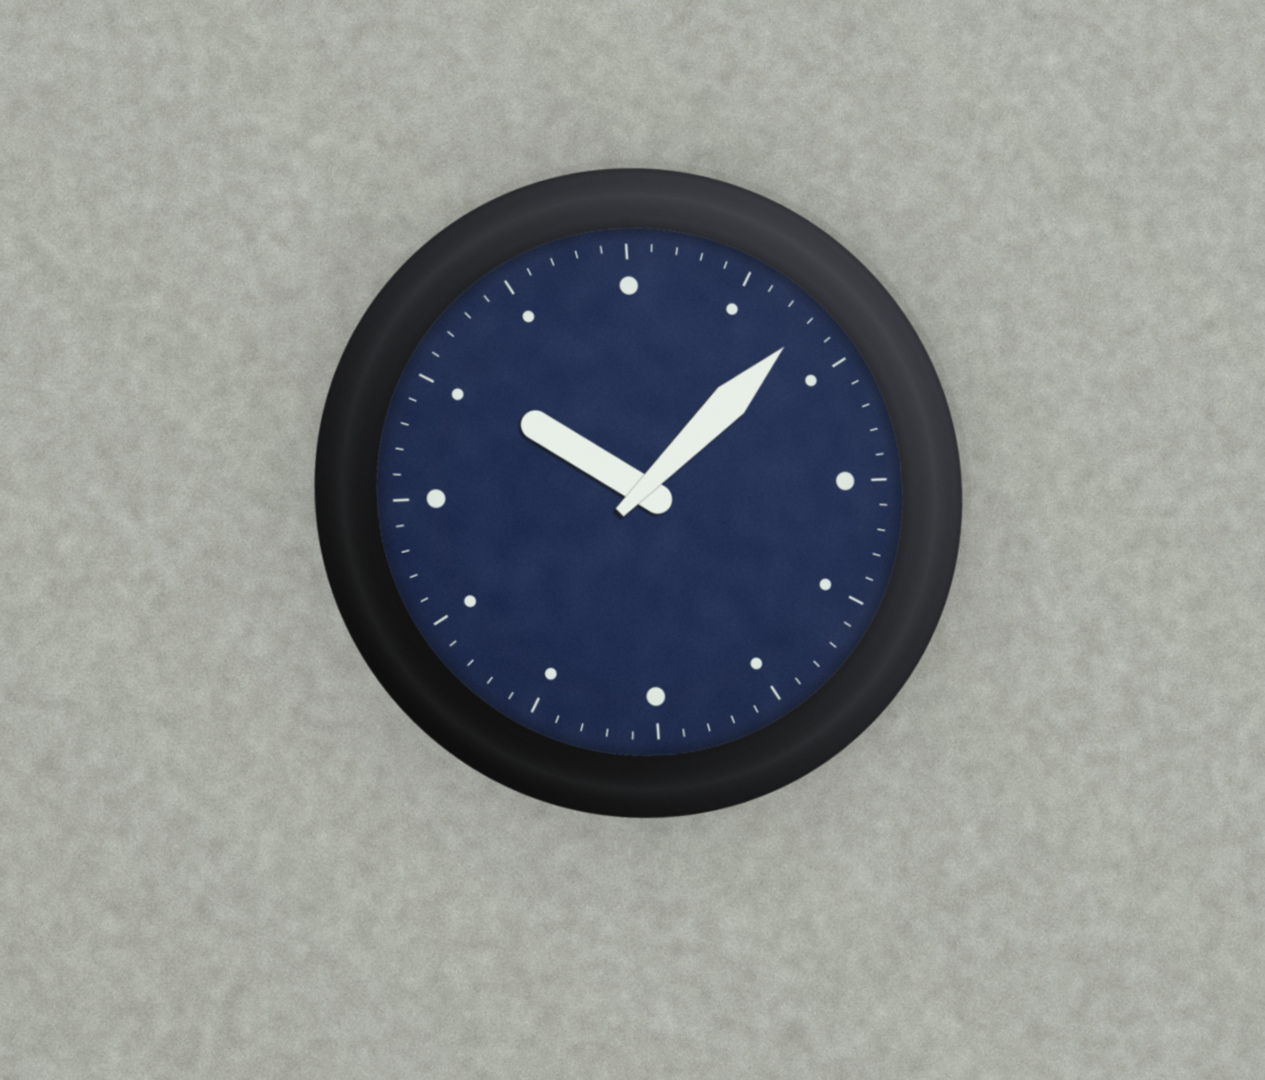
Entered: {"hour": 10, "minute": 8}
